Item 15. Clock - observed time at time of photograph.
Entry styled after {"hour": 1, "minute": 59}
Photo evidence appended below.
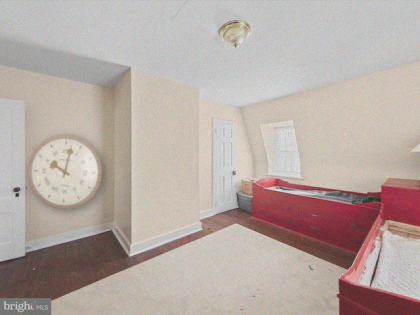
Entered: {"hour": 10, "minute": 2}
